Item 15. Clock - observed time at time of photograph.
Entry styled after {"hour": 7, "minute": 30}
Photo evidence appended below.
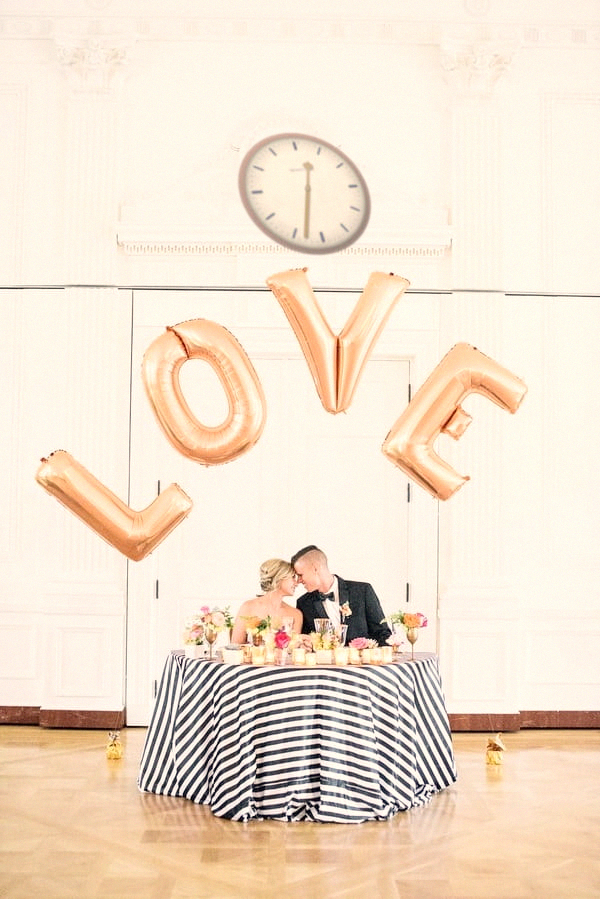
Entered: {"hour": 12, "minute": 33}
